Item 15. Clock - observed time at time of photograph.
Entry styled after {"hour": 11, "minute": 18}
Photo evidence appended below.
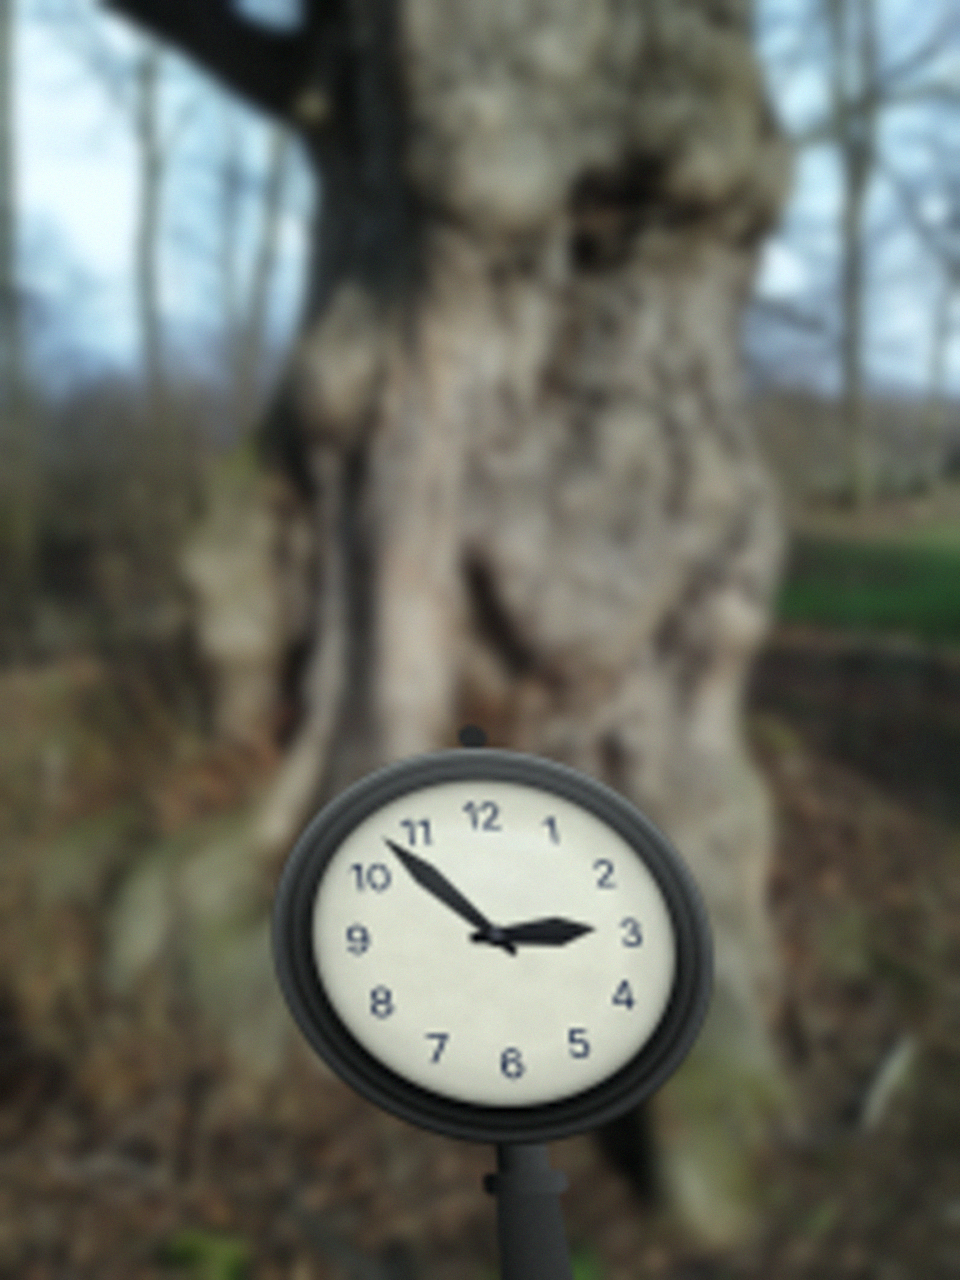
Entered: {"hour": 2, "minute": 53}
